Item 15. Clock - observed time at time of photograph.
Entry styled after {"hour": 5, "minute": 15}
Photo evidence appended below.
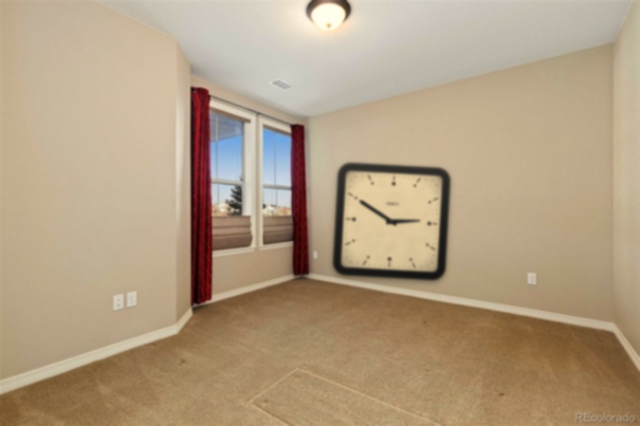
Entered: {"hour": 2, "minute": 50}
